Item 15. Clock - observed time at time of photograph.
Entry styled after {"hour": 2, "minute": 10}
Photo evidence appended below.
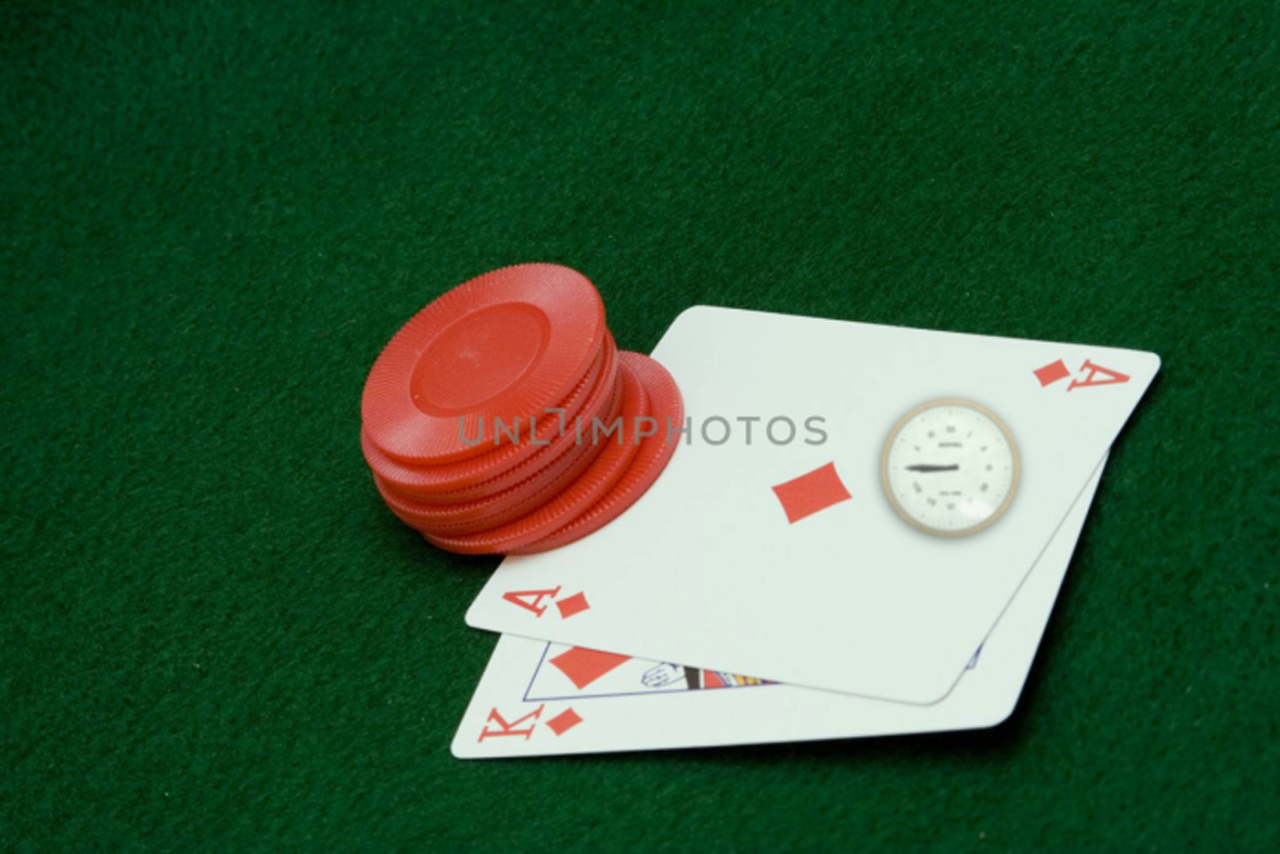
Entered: {"hour": 8, "minute": 45}
